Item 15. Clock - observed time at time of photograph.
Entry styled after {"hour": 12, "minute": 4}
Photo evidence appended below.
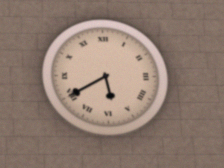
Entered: {"hour": 5, "minute": 40}
